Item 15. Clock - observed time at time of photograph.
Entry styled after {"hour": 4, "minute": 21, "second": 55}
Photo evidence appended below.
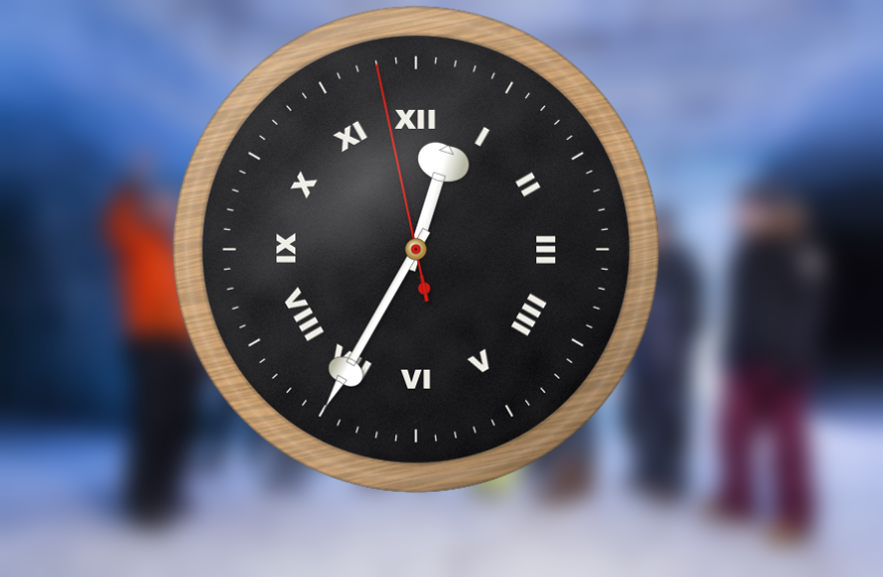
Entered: {"hour": 12, "minute": 34, "second": 58}
